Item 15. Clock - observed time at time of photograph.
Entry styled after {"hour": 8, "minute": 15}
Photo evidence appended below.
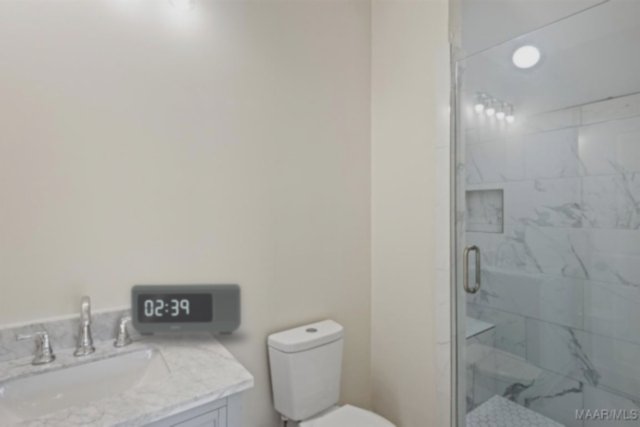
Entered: {"hour": 2, "minute": 39}
